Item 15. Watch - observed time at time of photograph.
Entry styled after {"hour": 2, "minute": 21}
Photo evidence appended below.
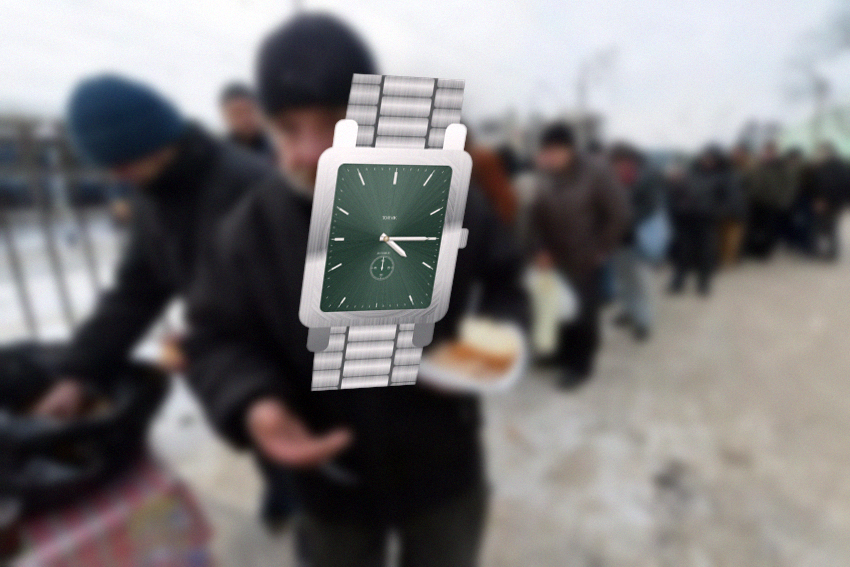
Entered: {"hour": 4, "minute": 15}
